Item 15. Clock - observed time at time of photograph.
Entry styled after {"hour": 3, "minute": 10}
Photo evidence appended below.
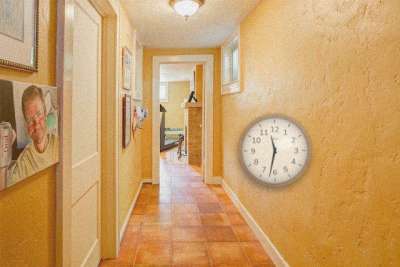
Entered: {"hour": 11, "minute": 32}
